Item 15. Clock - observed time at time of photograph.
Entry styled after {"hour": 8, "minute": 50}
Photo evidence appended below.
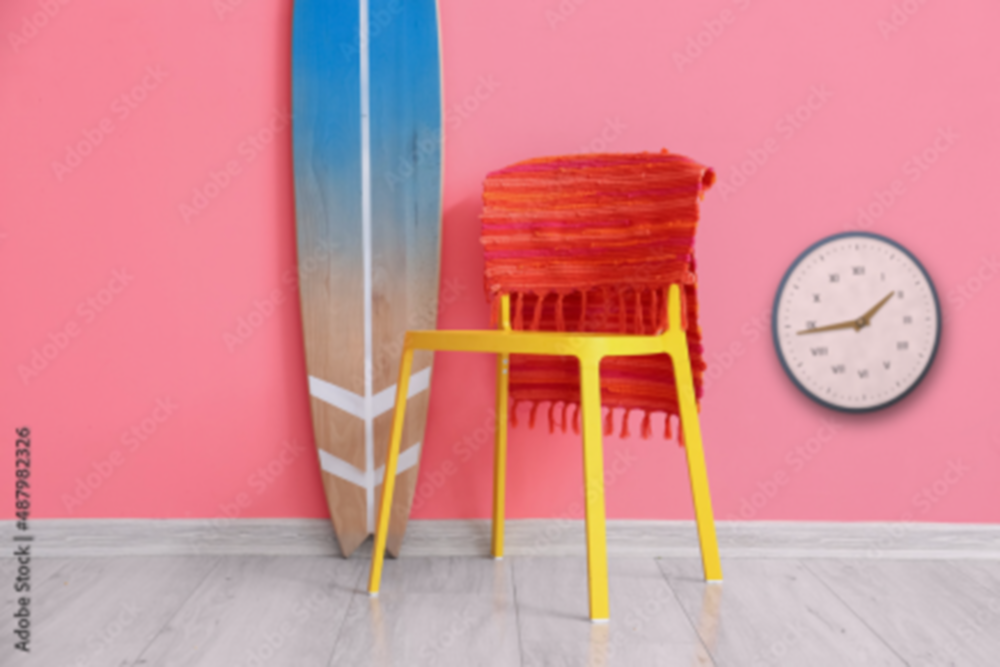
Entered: {"hour": 1, "minute": 44}
